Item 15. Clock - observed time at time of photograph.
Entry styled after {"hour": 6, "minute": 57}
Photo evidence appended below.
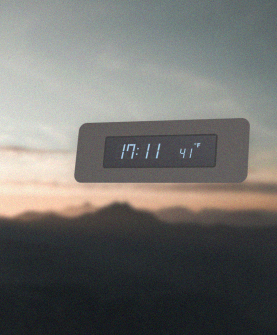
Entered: {"hour": 17, "minute": 11}
